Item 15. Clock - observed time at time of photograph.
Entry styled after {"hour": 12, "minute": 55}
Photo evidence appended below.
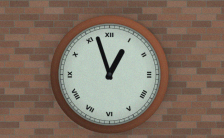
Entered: {"hour": 12, "minute": 57}
